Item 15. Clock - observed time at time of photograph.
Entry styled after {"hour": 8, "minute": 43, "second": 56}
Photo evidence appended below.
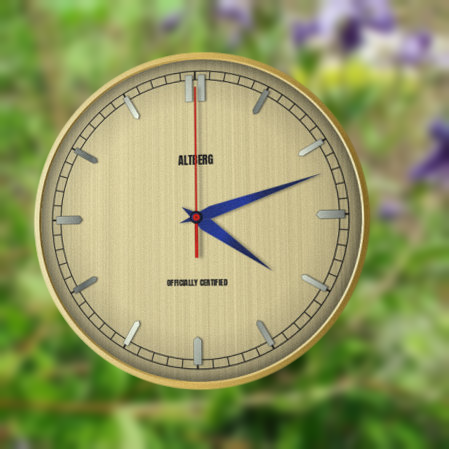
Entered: {"hour": 4, "minute": 12, "second": 0}
